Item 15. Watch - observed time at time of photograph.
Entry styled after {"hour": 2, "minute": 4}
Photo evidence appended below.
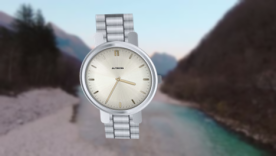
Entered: {"hour": 3, "minute": 35}
